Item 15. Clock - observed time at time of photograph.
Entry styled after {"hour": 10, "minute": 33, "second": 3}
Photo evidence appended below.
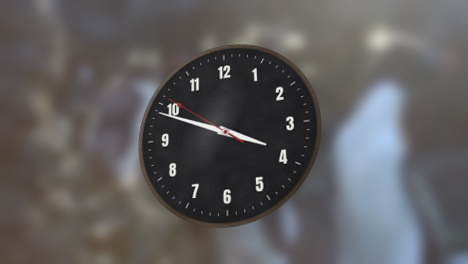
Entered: {"hour": 3, "minute": 48, "second": 51}
